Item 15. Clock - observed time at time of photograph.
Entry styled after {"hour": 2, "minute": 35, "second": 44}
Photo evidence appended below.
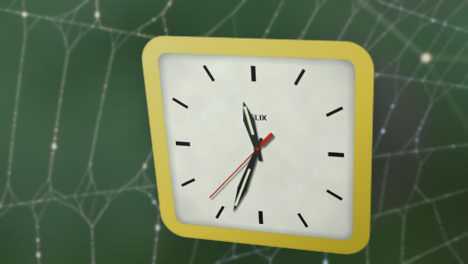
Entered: {"hour": 11, "minute": 33, "second": 37}
